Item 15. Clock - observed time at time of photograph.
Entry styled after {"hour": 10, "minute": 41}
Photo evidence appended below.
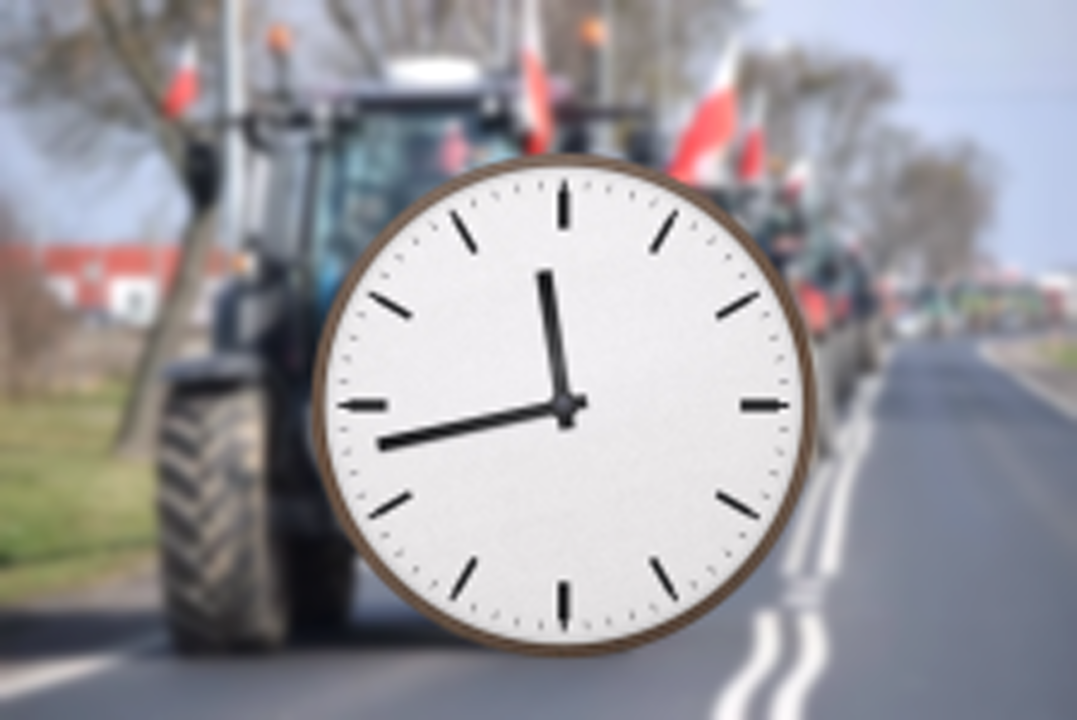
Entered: {"hour": 11, "minute": 43}
